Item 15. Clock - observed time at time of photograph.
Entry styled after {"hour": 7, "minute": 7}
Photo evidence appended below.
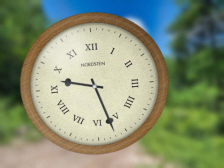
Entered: {"hour": 9, "minute": 27}
